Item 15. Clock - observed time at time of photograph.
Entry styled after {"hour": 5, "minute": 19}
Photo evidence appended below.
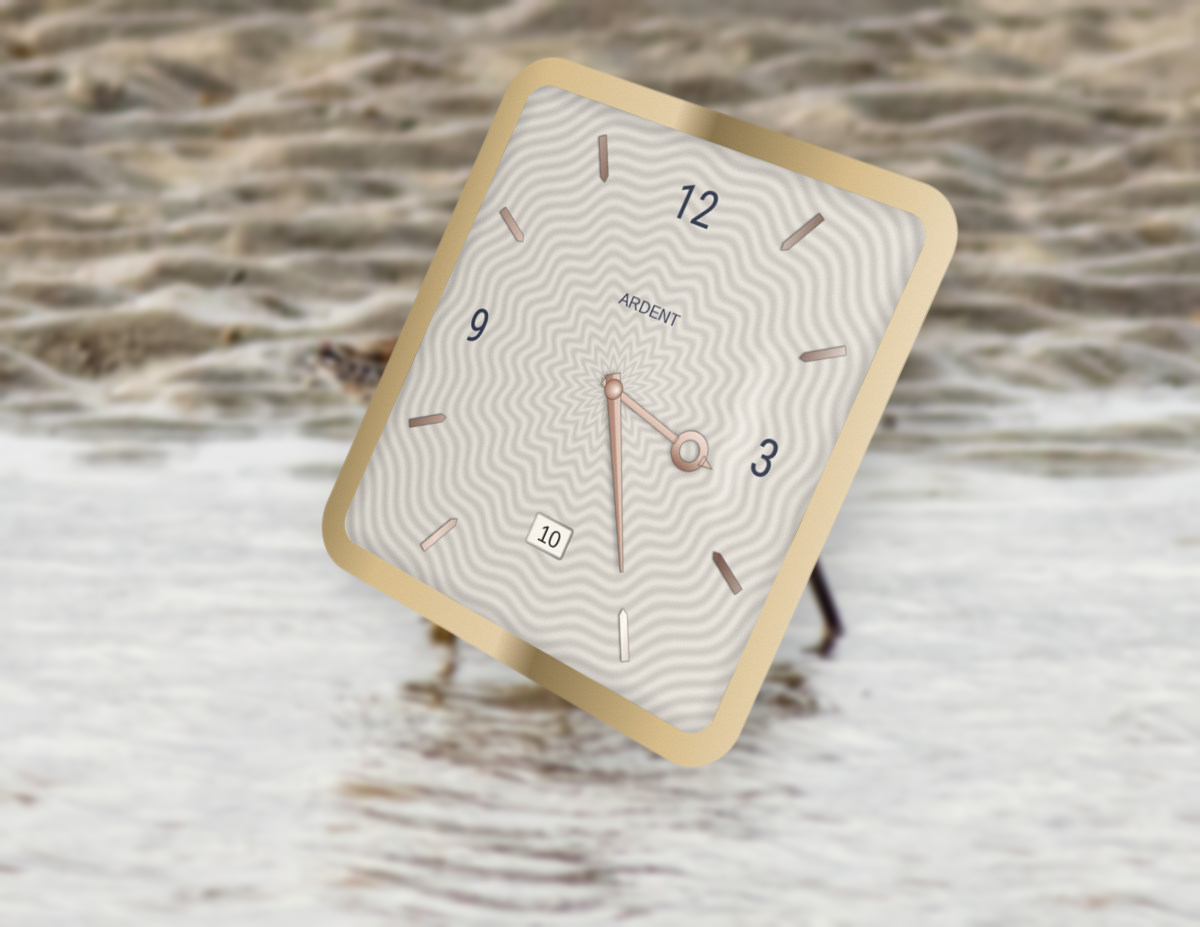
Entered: {"hour": 3, "minute": 25}
